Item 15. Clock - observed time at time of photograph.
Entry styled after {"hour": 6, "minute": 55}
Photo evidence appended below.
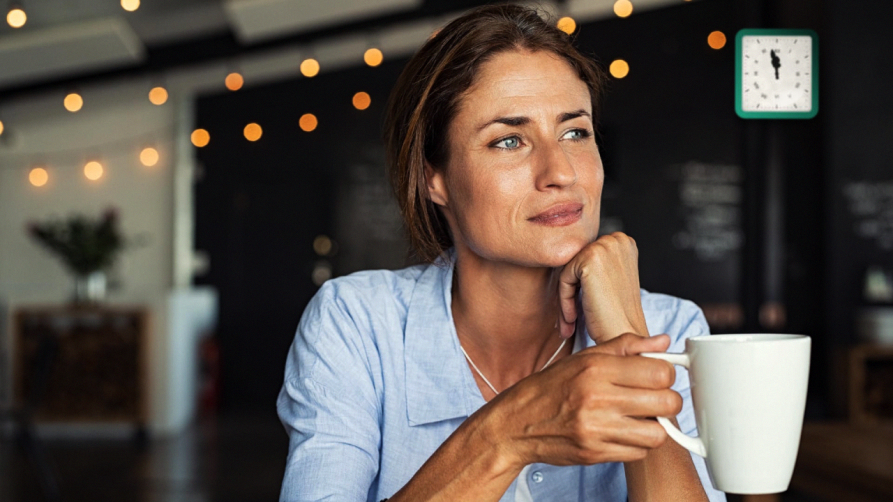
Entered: {"hour": 11, "minute": 58}
